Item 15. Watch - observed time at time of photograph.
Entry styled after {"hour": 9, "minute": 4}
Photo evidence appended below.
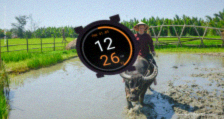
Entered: {"hour": 12, "minute": 26}
